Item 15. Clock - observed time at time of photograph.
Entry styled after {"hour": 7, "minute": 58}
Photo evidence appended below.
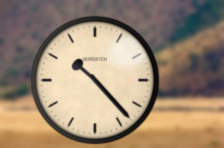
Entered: {"hour": 10, "minute": 23}
